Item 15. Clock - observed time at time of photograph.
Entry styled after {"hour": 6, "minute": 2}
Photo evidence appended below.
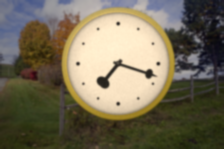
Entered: {"hour": 7, "minute": 18}
